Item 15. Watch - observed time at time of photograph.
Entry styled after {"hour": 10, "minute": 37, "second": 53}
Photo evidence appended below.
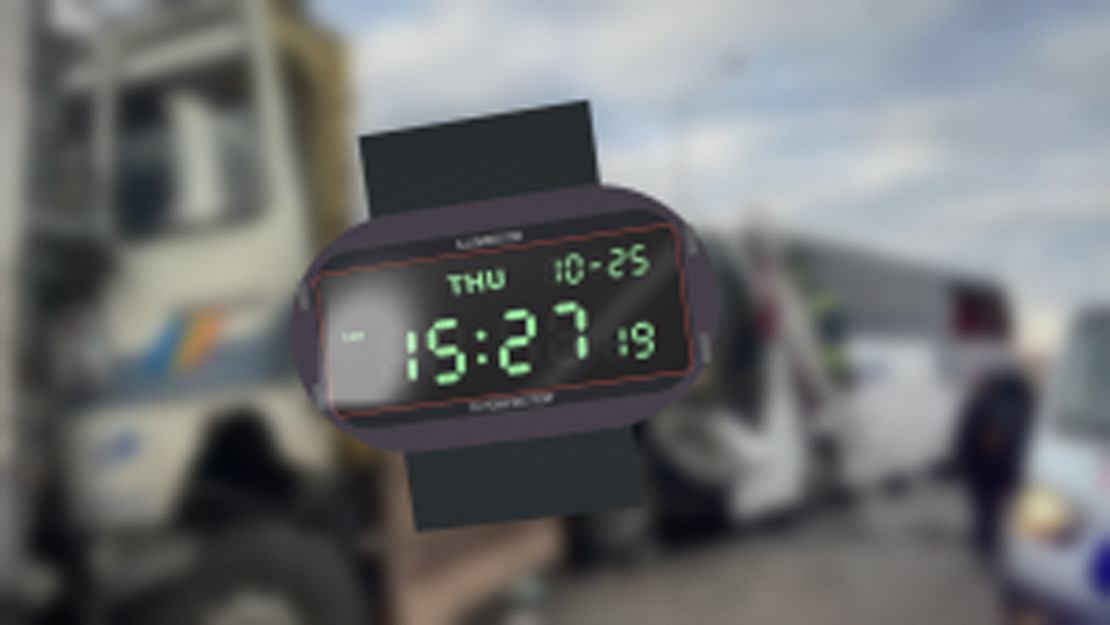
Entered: {"hour": 15, "minute": 27, "second": 19}
